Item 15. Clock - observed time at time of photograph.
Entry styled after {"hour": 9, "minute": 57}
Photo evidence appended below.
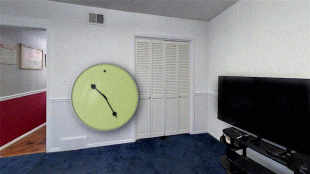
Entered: {"hour": 10, "minute": 25}
